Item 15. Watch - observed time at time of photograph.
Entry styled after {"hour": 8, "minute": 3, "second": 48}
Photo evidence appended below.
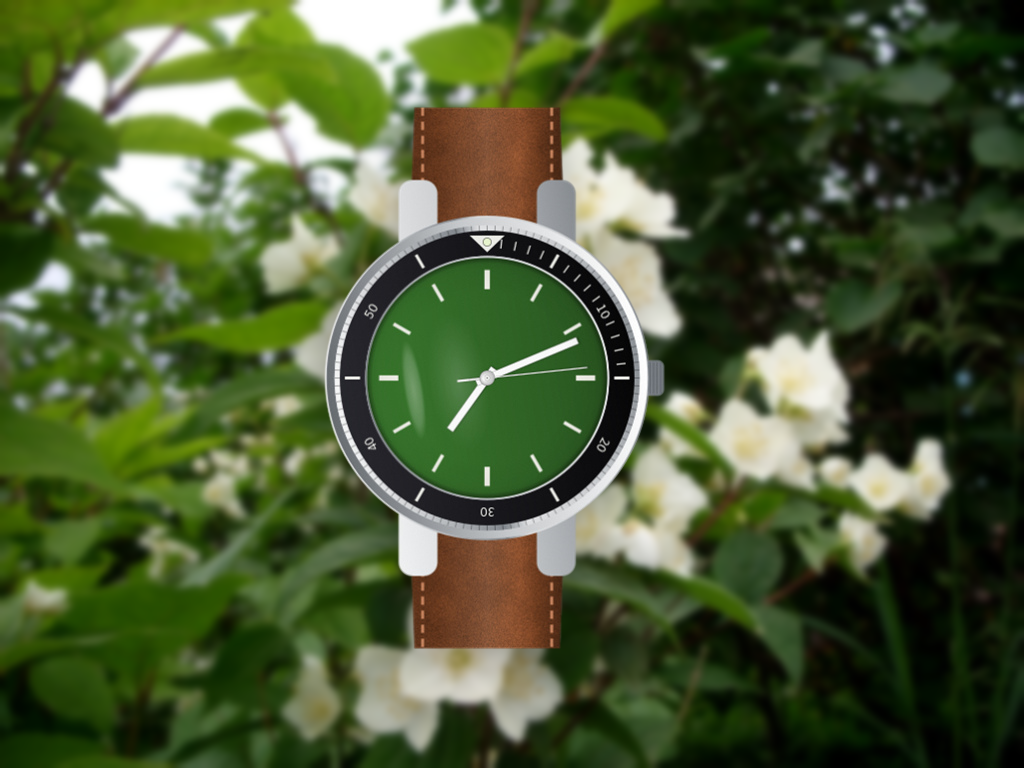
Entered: {"hour": 7, "minute": 11, "second": 14}
